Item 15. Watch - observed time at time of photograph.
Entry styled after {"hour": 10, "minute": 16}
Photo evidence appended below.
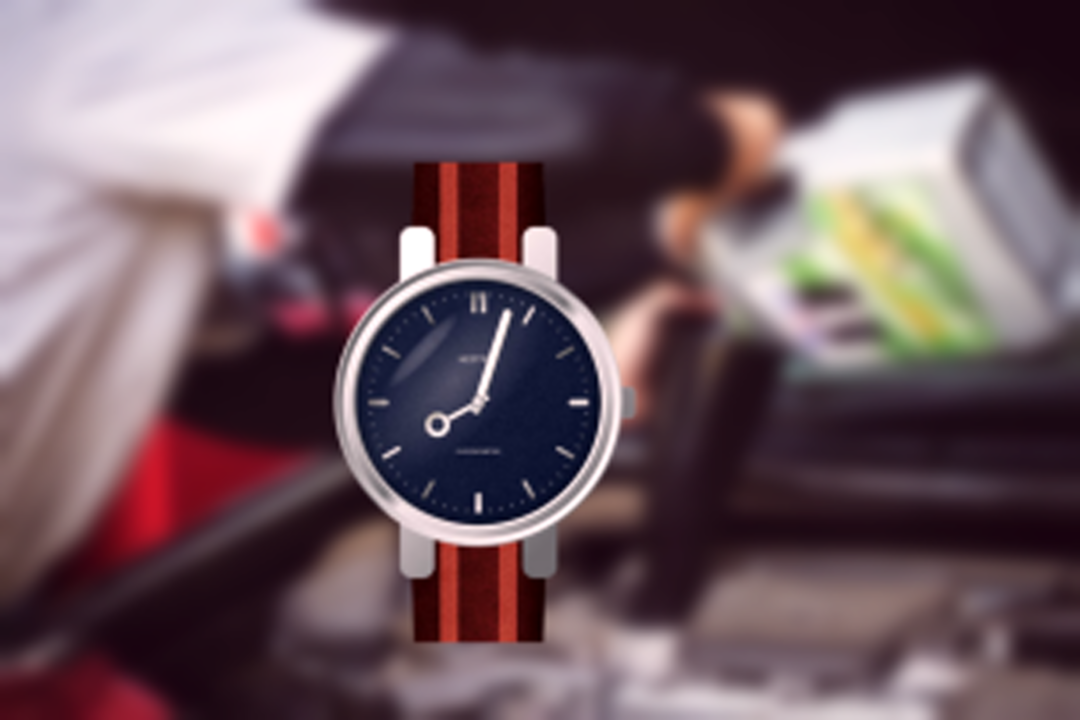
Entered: {"hour": 8, "minute": 3}
